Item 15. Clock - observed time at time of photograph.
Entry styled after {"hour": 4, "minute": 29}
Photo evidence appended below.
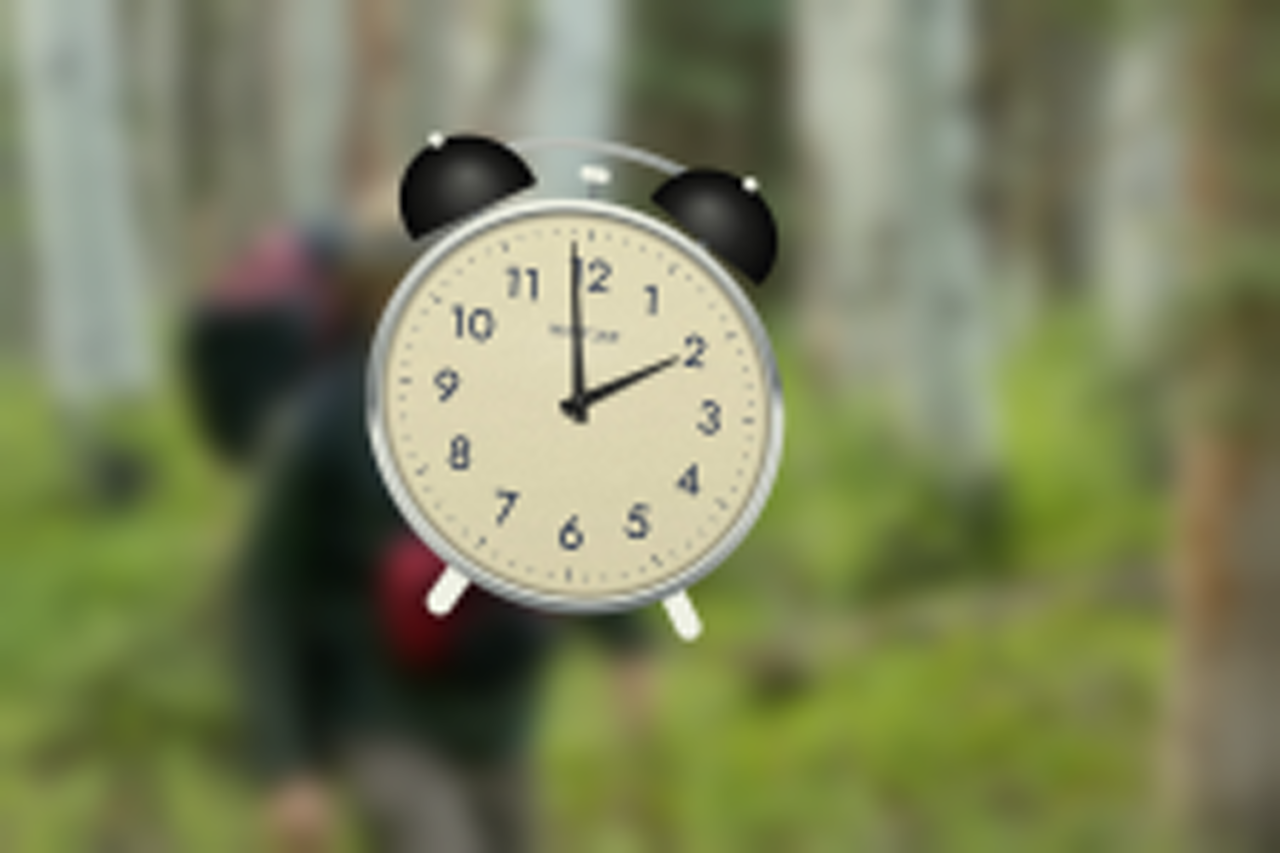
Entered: {"hour": 1, "minute": 59}
